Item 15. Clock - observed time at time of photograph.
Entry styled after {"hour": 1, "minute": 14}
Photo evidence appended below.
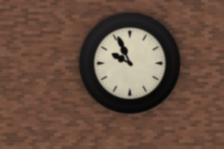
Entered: {"hour": 9, "minute": 56}
